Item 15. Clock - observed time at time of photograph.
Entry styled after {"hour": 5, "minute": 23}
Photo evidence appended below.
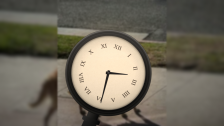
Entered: {"hour": 2, "minute": 29}
